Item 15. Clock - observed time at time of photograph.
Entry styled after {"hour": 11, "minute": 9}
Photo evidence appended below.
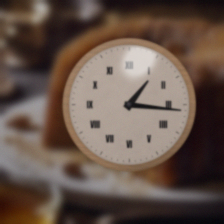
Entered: {"hour": 1, "minute": 16}
